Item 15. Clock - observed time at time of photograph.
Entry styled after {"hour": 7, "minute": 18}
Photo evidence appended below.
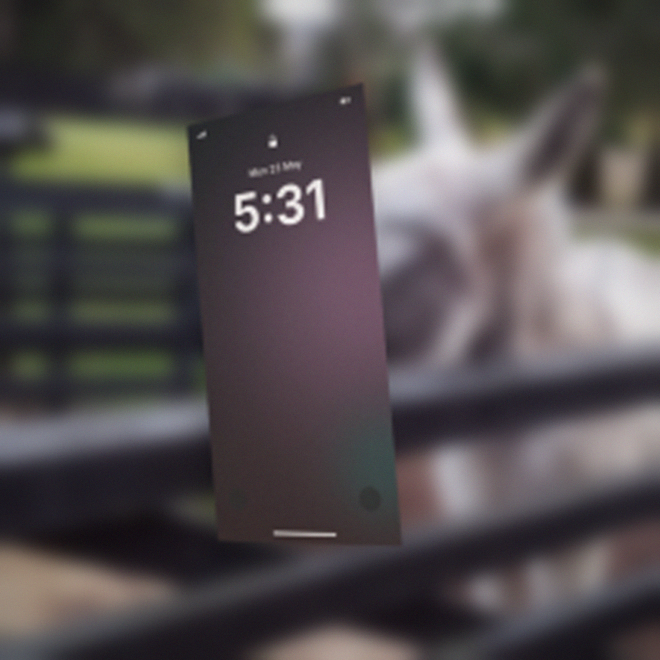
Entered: {"hour": 5, "minute": 31}
